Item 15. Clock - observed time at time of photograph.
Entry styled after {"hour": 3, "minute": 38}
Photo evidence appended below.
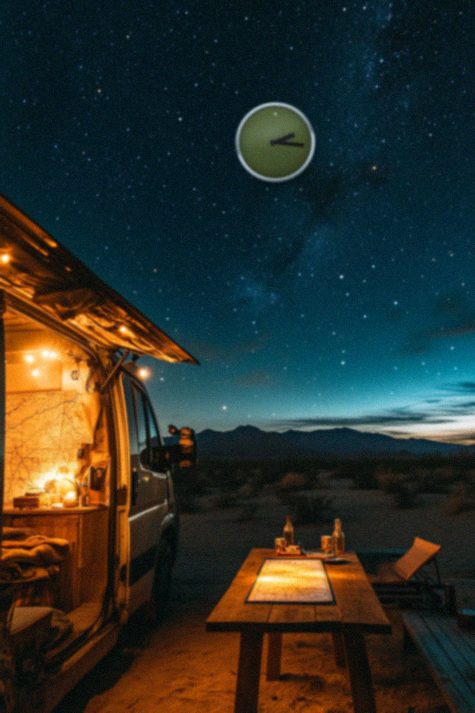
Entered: {"hour": 2, "minute": 16}
